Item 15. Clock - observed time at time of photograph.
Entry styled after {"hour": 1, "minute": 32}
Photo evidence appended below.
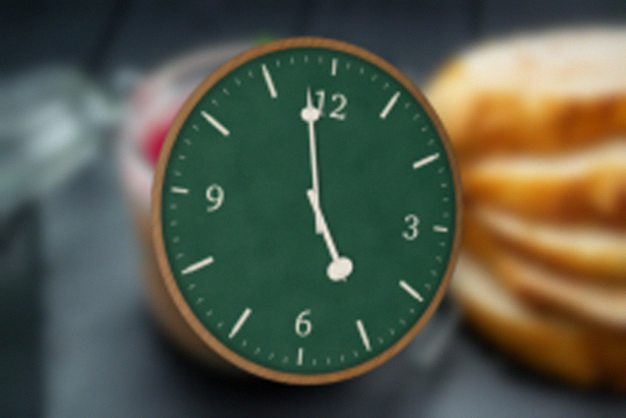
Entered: {"hour": 4, "minute": 58}
